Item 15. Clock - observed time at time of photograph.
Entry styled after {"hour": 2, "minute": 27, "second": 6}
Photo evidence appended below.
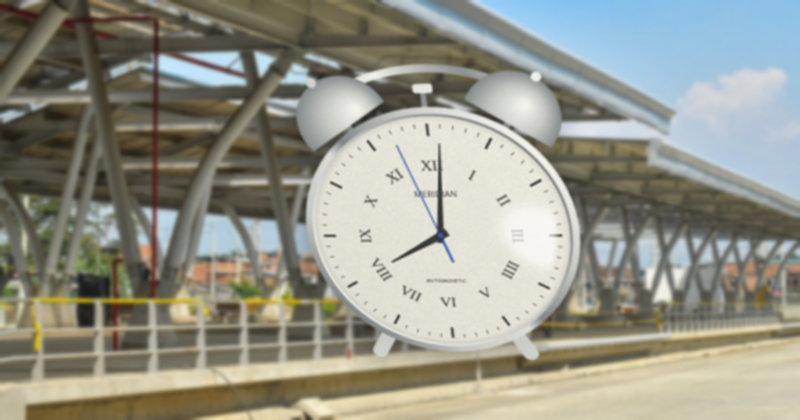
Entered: {"hour": 8, "minute": 0, "second": 57}
